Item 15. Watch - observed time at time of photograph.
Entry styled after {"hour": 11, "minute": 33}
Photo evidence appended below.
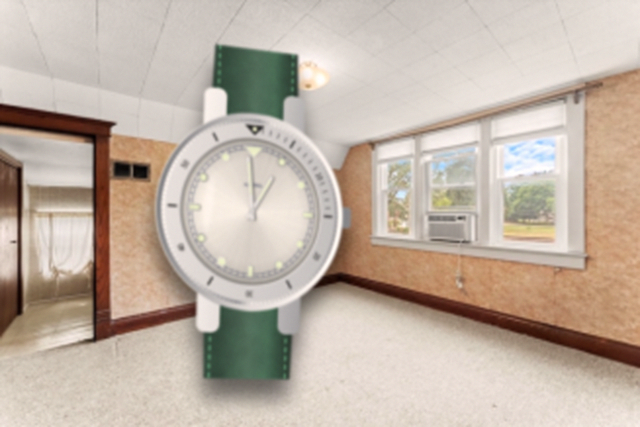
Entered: {"hour": 12, "minute": 59}
